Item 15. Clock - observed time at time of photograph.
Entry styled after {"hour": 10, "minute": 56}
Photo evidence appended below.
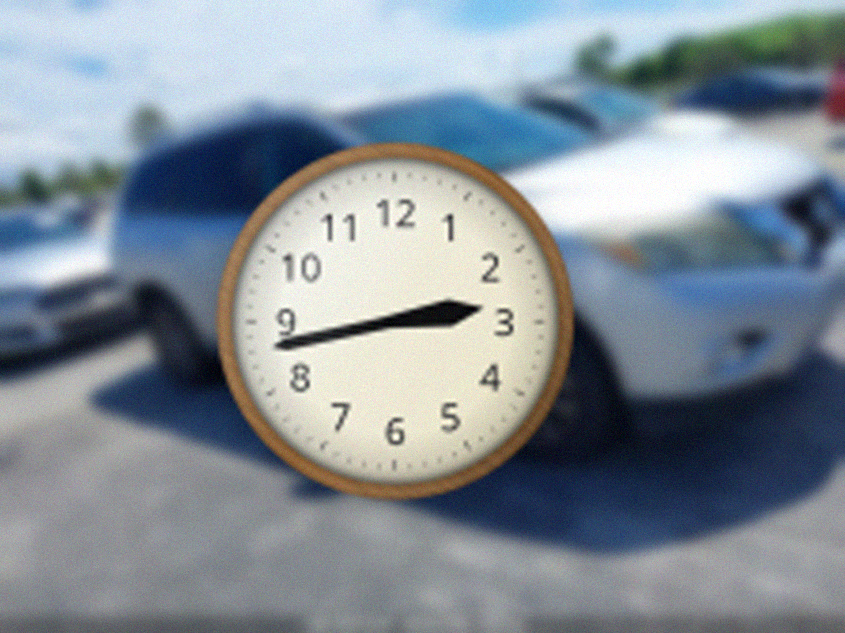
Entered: {"hour": 2, "minute": 43}
